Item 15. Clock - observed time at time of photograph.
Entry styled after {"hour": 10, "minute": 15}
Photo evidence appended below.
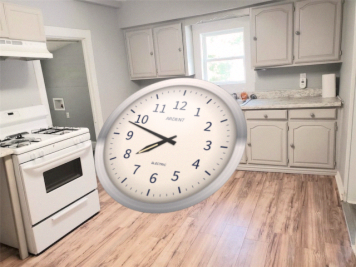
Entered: {"hour": 7, "minute": 48}
